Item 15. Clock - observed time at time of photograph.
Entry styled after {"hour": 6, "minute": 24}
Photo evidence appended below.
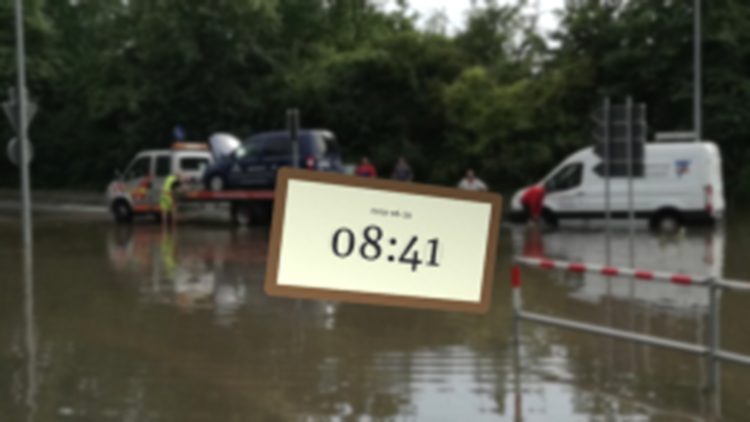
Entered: {"hour": 8, "minute": 41}
